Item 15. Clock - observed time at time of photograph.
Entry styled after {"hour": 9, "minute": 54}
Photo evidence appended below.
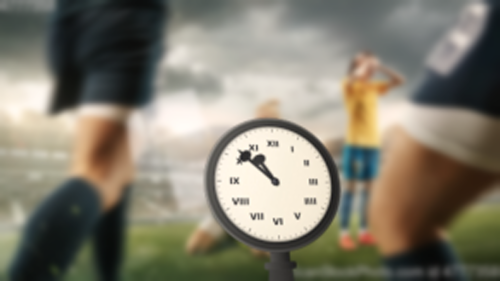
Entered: {"hour": 10, "minute": 52}
